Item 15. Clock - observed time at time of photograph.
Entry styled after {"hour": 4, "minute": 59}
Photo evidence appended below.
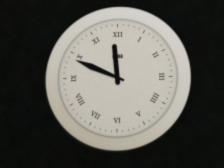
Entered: {"hour": 11, "minute": 49}
